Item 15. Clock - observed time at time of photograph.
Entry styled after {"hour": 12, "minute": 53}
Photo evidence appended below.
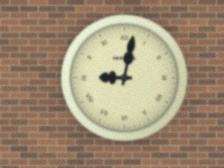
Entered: {"hour": 9, "minute": 2}
